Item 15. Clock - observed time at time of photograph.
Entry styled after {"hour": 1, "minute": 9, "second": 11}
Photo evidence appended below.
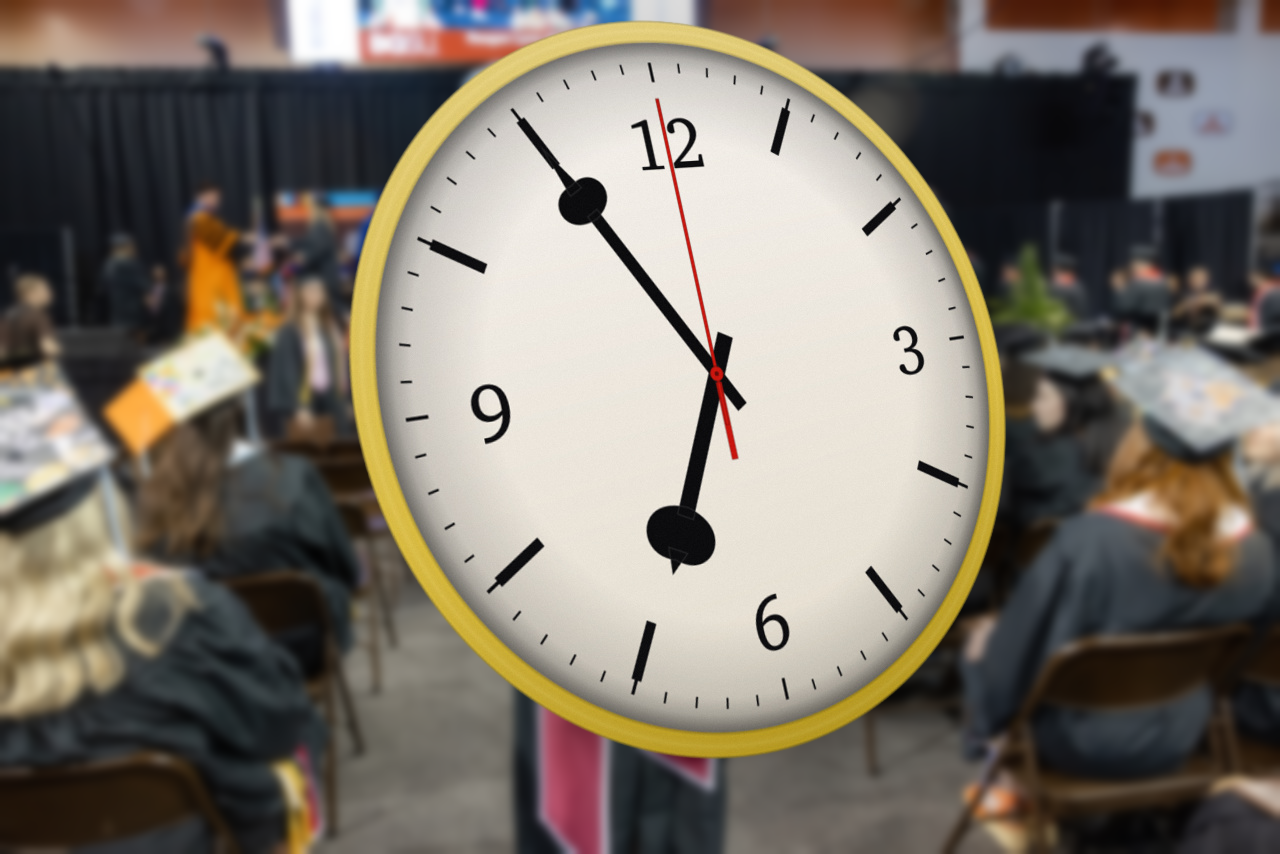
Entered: {"hour": 6, "minute": 55, "second": 0}
